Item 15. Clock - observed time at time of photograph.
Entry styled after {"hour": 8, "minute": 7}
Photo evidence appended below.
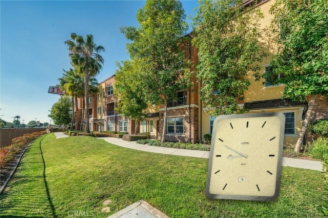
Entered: {"hour": 8, "minute": 49}
